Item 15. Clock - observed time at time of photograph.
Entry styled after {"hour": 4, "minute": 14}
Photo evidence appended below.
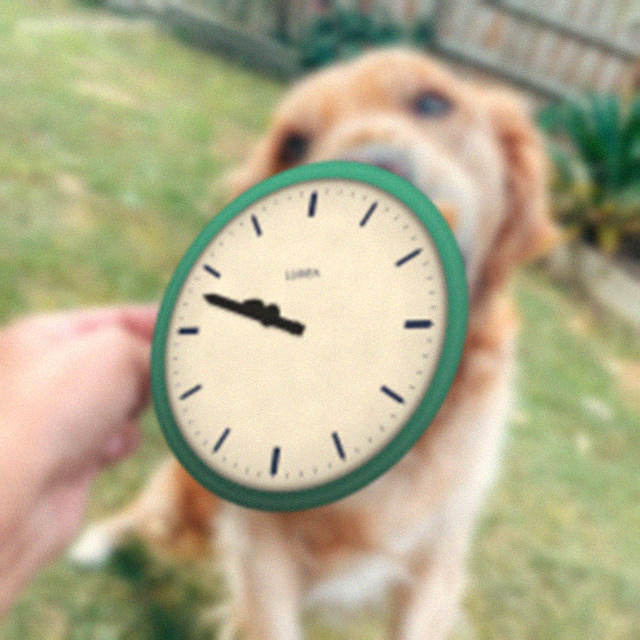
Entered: {"hour": 9, "minute": 48}
